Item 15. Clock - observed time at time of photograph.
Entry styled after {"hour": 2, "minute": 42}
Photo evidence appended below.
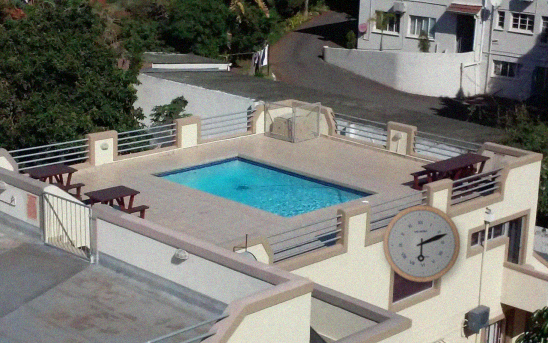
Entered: {"hour": 6, "minute": 12}
